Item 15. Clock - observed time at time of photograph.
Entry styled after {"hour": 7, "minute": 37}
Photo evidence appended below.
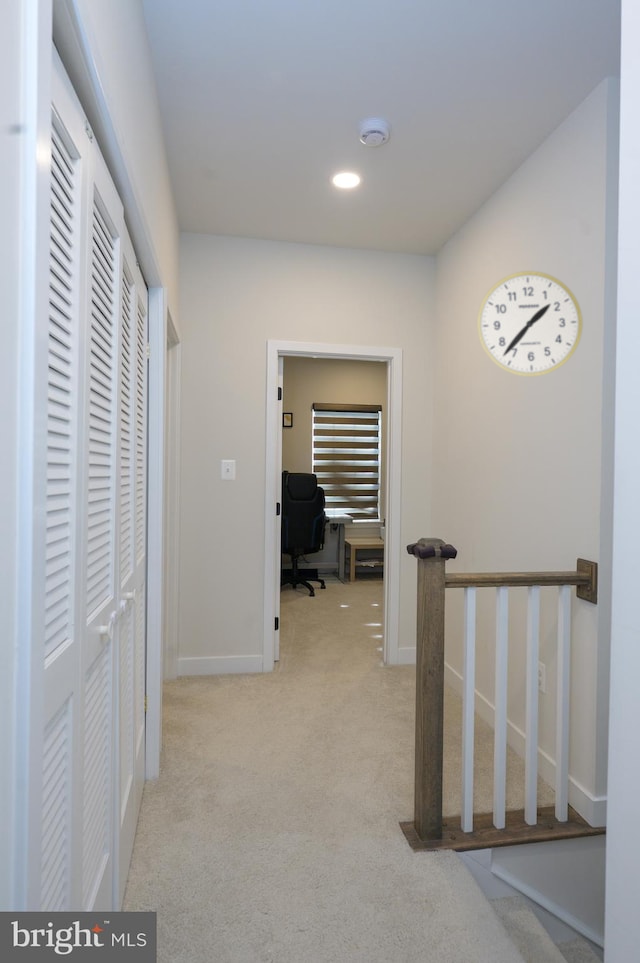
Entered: {"hour": 1, "minute": 37}
